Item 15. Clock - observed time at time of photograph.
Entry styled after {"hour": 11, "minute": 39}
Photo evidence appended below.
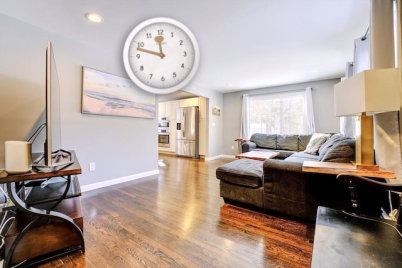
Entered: {"hour": 11, "minute": 48}
